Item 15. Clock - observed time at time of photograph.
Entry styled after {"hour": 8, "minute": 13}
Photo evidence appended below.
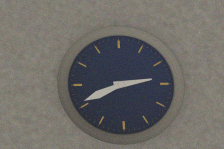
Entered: {"hour": 2, "minute": 41}
